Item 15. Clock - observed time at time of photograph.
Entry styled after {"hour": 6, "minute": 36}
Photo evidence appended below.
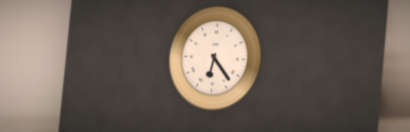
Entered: {"hour": 6, "minute": 23}
